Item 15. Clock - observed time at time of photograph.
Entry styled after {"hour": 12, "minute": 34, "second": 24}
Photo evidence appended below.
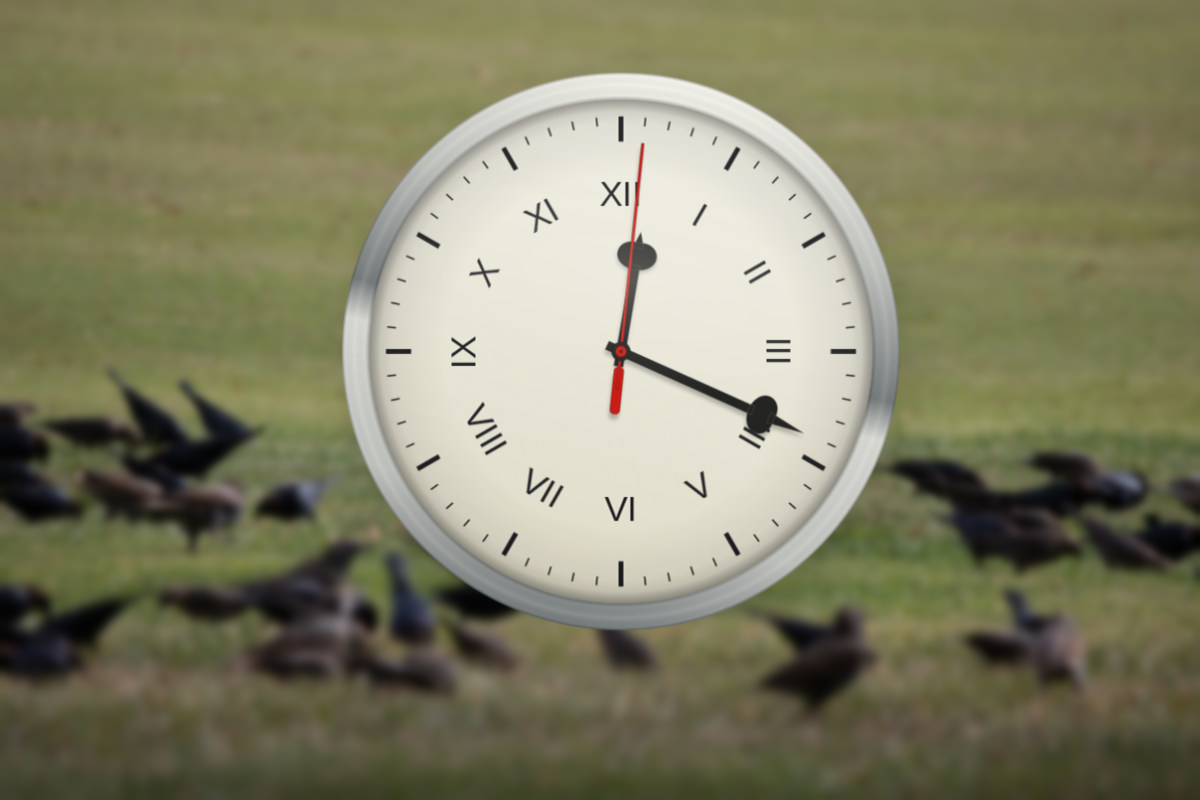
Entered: {"hour": 12, "minute": 19, "second": 1}
